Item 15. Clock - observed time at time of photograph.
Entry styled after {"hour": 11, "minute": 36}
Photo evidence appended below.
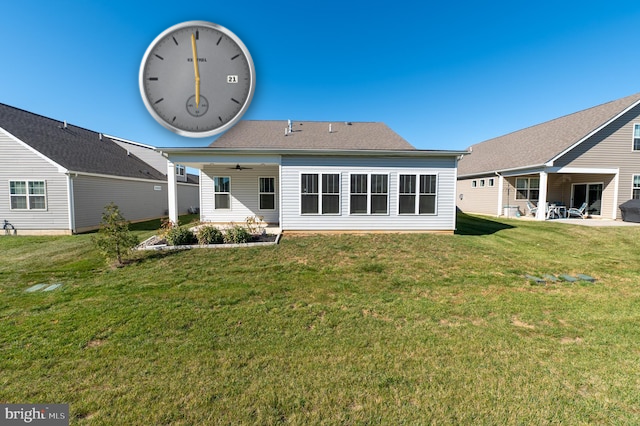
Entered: {"hour": 5, "minute": 59}
